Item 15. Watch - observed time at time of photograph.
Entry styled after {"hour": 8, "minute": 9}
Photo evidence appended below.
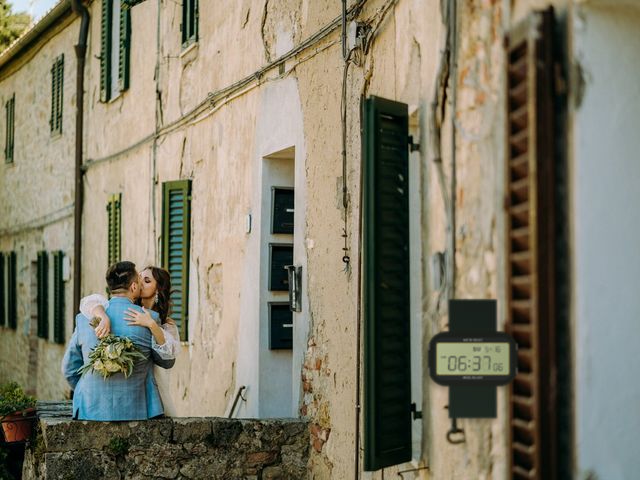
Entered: {"hour": 6, "minute": 37}
